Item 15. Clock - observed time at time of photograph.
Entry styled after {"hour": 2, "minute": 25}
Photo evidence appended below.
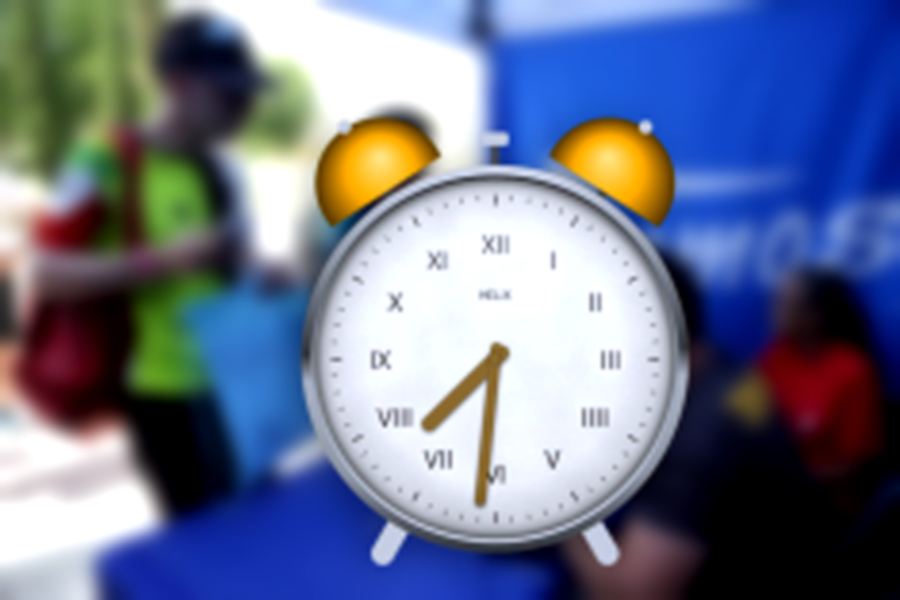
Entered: {"hour": 7, "minute": 31}
